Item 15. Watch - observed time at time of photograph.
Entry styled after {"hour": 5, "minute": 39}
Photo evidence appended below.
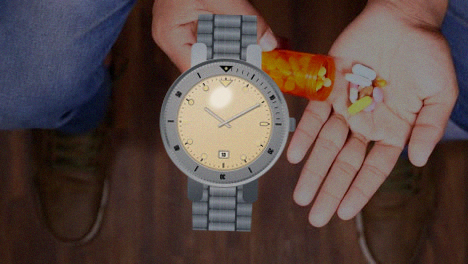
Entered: {"hour": 10, "minute": 10}
